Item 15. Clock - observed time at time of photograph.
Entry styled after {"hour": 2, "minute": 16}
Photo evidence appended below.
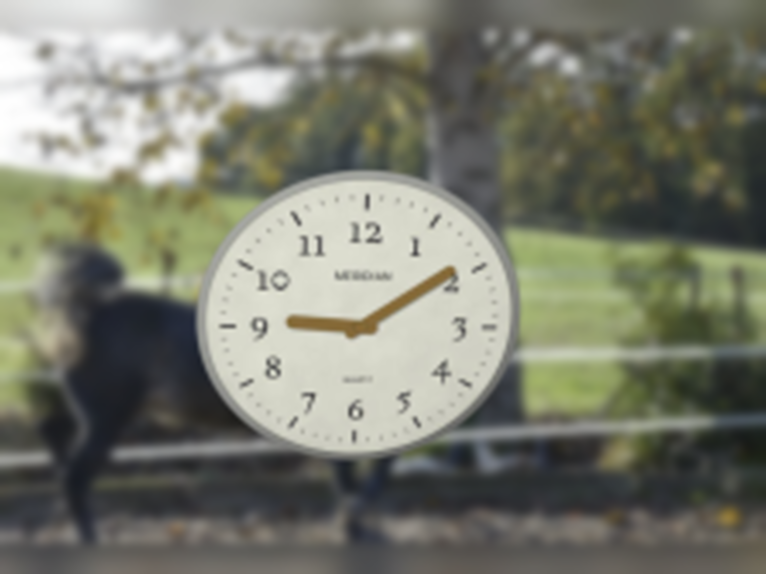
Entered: {"hour": 9, "minute": 9}
